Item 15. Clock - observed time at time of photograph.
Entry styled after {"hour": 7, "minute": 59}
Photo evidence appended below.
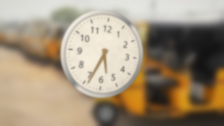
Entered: {"hour": 5, "minute": 34}
